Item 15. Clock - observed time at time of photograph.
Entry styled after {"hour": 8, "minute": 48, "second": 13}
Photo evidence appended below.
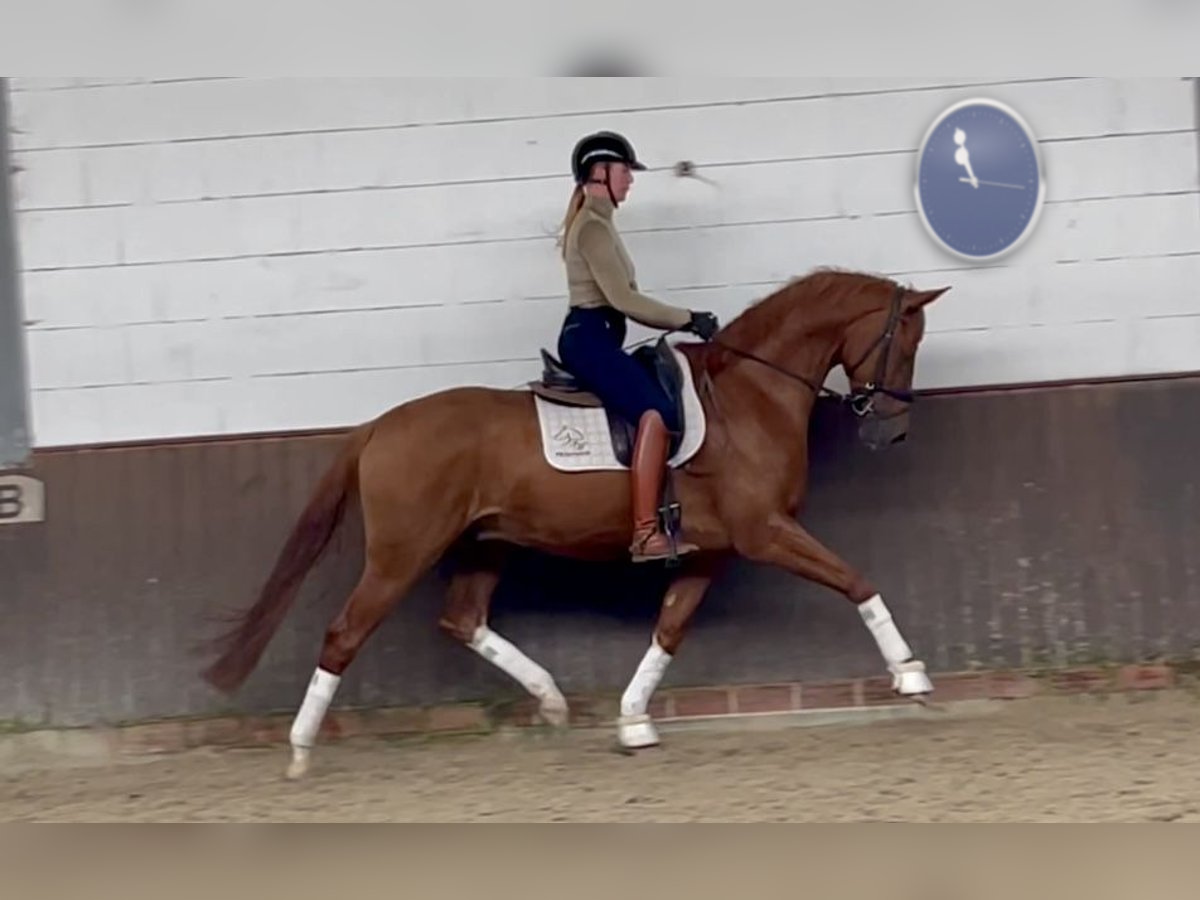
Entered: {"hour": 10, "minute": 56, "second": 16}
